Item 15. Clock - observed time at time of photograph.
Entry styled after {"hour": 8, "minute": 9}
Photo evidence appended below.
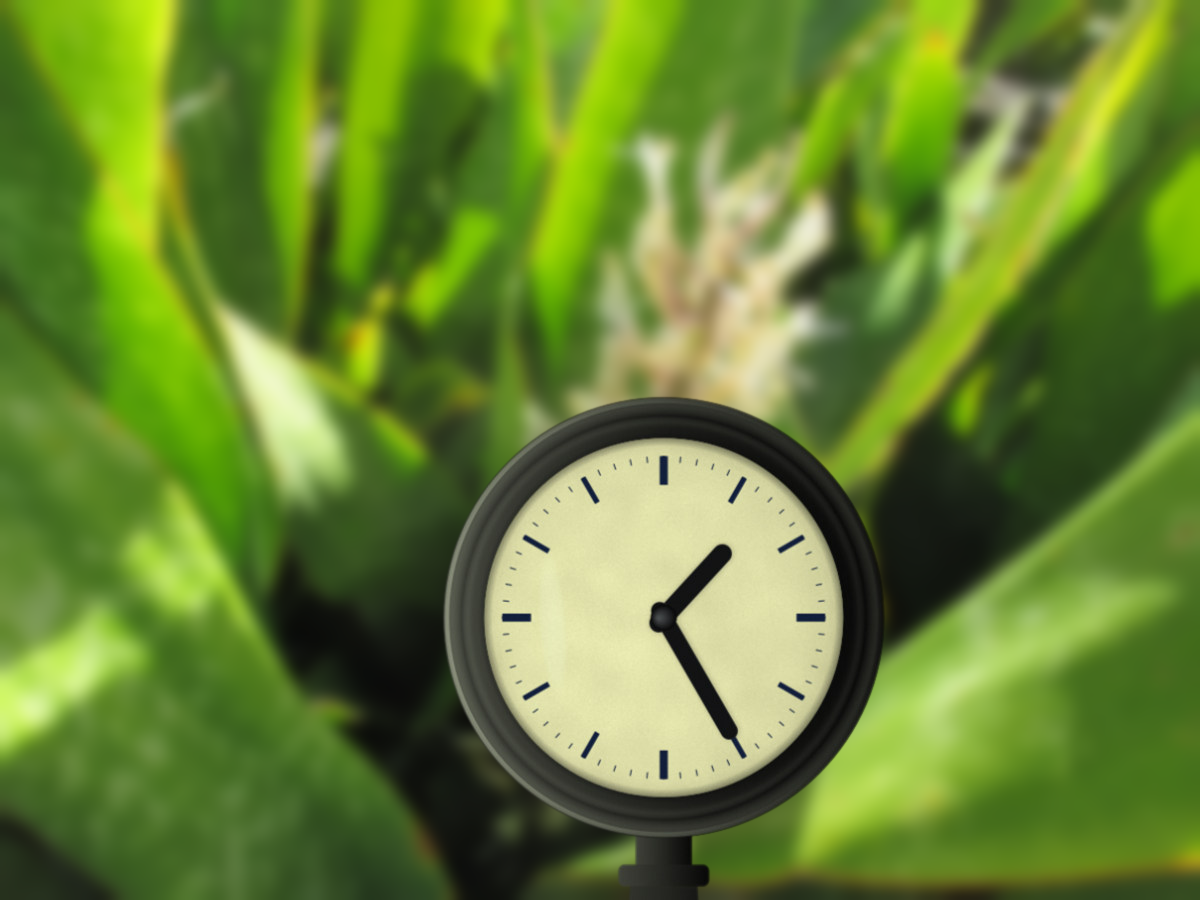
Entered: {"hour": 1, "minute": 25}
